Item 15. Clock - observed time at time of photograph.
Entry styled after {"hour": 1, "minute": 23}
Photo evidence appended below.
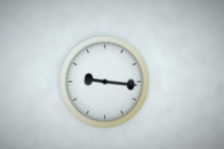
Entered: {"hour": 9, "minute": 16}
